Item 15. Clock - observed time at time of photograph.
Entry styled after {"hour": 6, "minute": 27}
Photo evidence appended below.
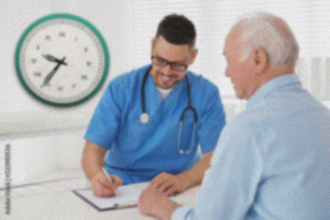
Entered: {"hour": 9, "minute": 36}
